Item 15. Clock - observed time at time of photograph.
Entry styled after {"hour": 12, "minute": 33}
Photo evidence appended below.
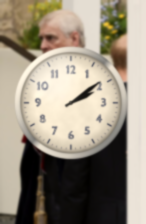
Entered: {"hour": 2, "minute": 9}
